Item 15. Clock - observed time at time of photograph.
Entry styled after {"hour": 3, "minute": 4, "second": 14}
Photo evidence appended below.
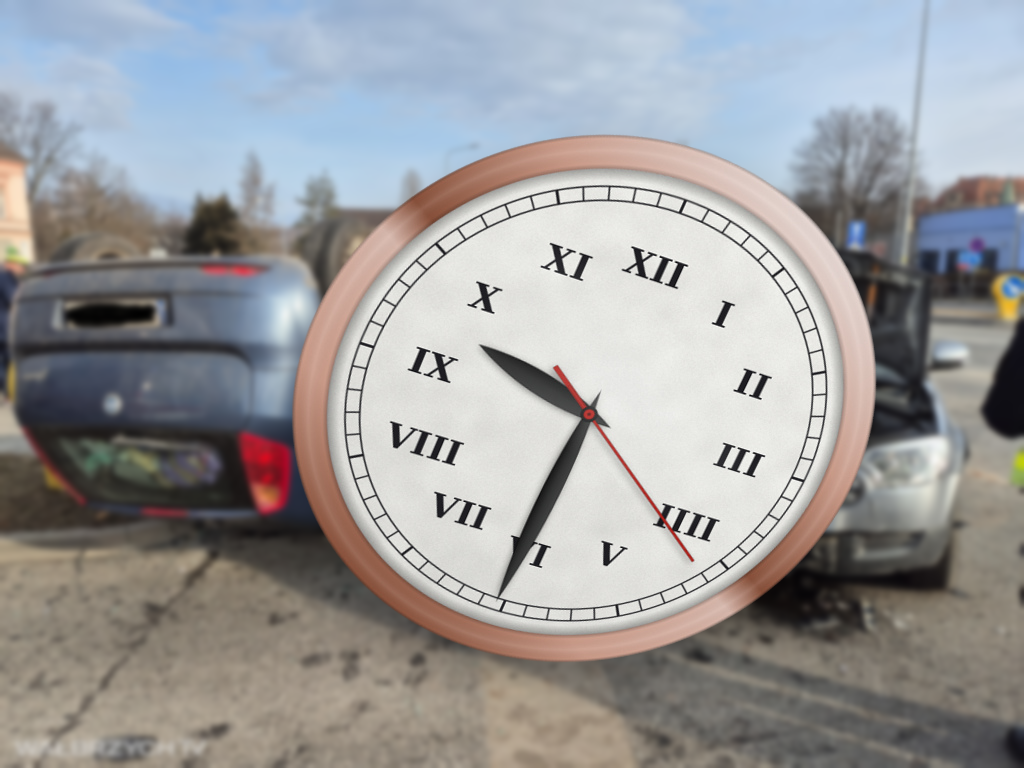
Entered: {"hour": 9, "minute": 30, "second": 21}
